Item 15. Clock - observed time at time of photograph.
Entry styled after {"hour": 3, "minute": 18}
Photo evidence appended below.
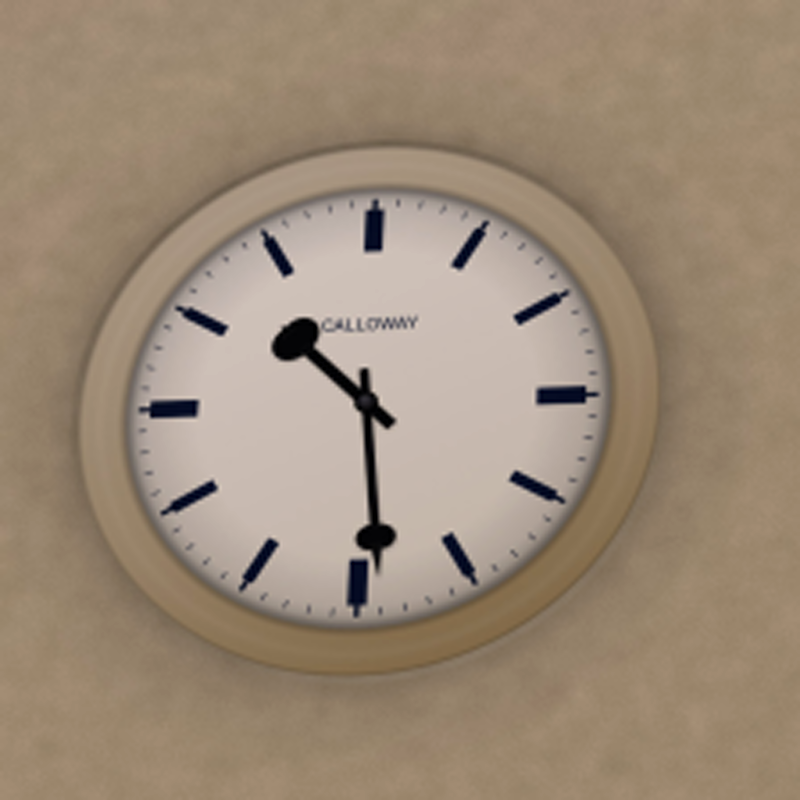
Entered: {"hour": 10, "minute": 29}
